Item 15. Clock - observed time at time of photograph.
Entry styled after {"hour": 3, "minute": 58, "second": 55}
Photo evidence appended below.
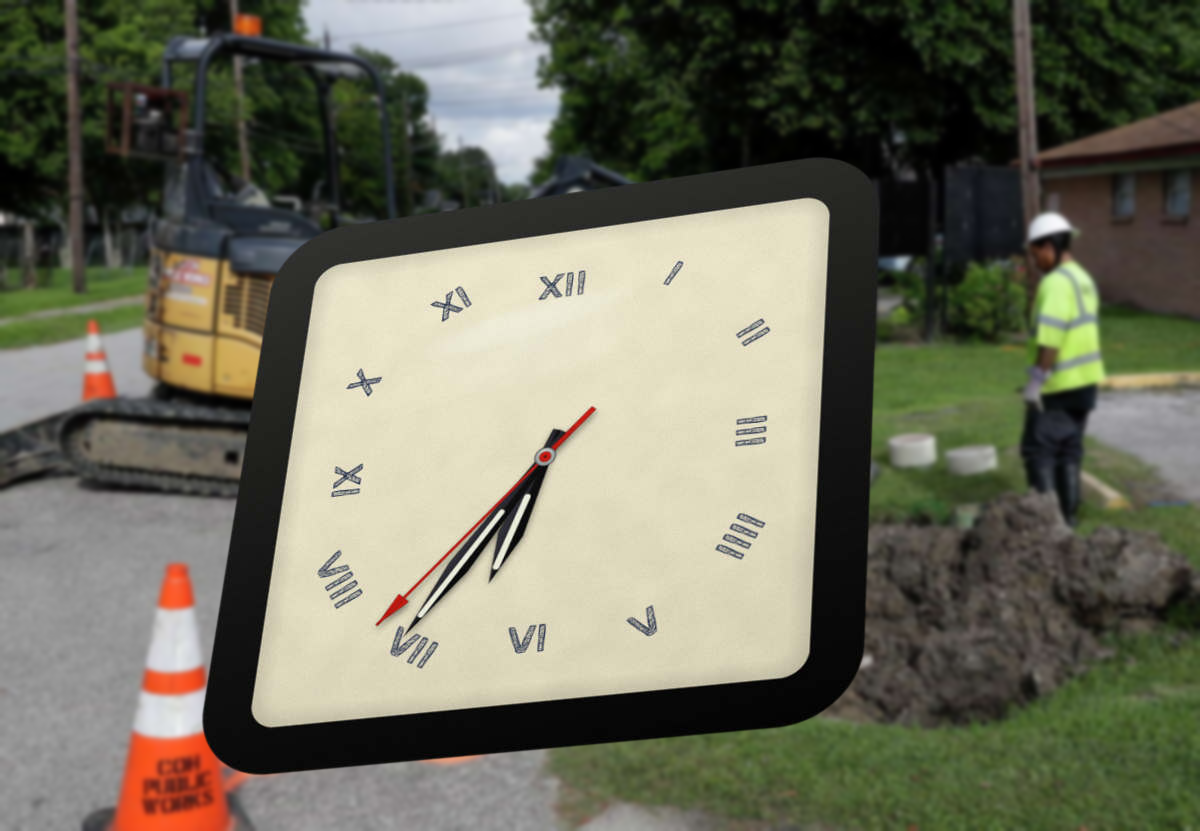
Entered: {"hour": 6, "minute": 35, "second": 37}
